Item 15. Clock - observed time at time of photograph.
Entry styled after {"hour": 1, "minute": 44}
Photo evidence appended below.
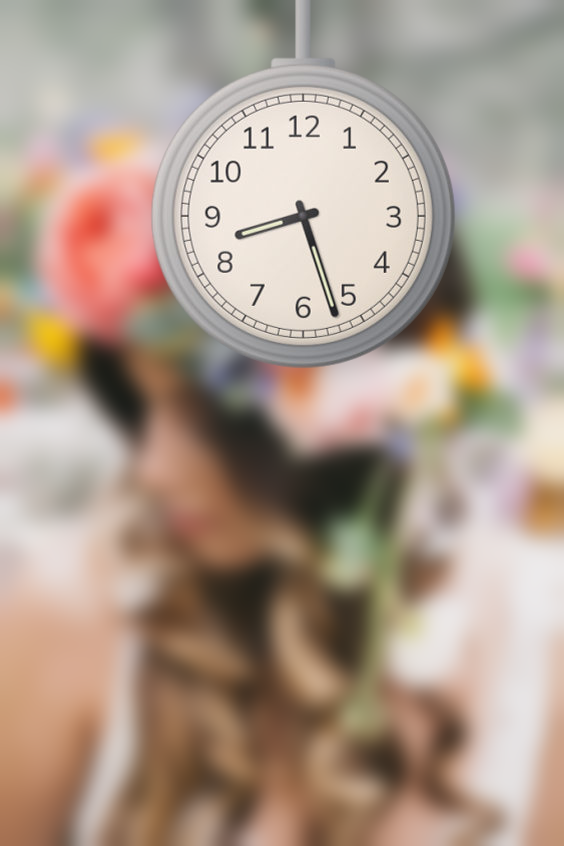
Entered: {"hour": 8, "minute": 27}
